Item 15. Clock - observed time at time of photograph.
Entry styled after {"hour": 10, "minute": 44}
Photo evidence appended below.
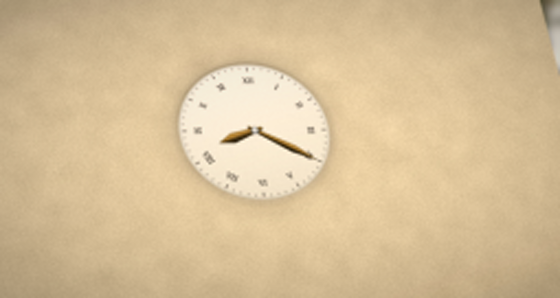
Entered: {"hour": 8, "minute": 20}
